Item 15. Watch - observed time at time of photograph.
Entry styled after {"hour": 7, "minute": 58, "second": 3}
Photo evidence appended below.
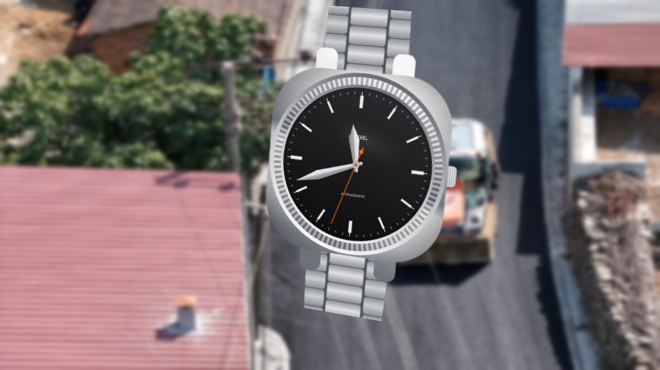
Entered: {"hour": 11, "minute": 41, "second": 33}
